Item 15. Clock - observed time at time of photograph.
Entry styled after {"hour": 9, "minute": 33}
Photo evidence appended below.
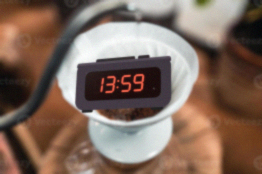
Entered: {"hour": 13, "minute": 59}
